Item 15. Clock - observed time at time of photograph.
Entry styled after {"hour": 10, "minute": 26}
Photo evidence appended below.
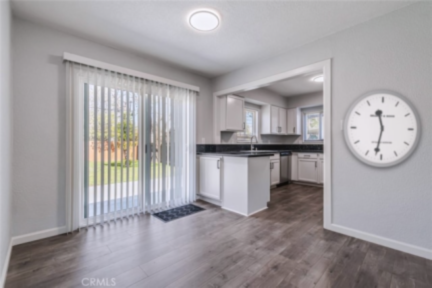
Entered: {"hour": 11, "minute": 32}
